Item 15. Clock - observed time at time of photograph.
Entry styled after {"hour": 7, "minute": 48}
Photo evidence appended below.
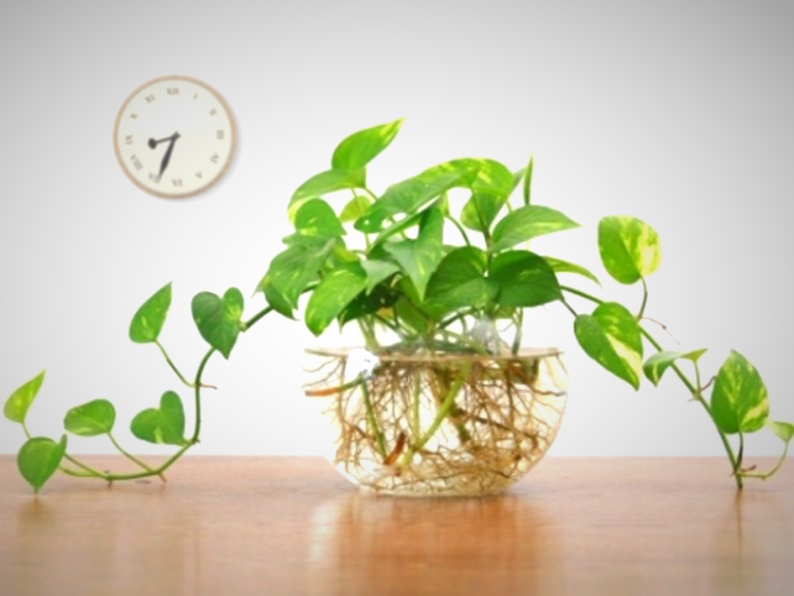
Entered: {"hour": 8, "minute": 34}
